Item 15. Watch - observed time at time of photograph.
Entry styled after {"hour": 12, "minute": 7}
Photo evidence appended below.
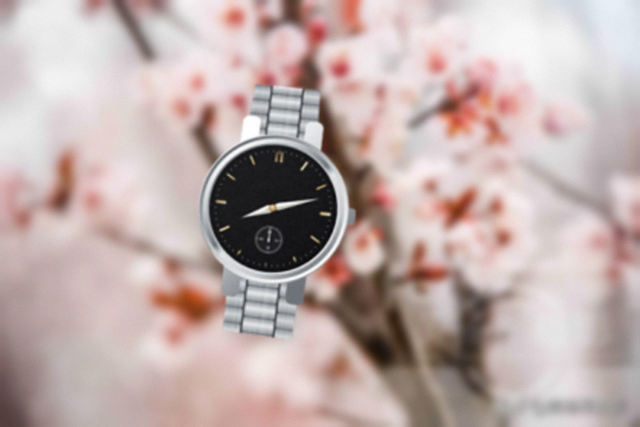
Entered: {"hour": 8, "minute": 12}
